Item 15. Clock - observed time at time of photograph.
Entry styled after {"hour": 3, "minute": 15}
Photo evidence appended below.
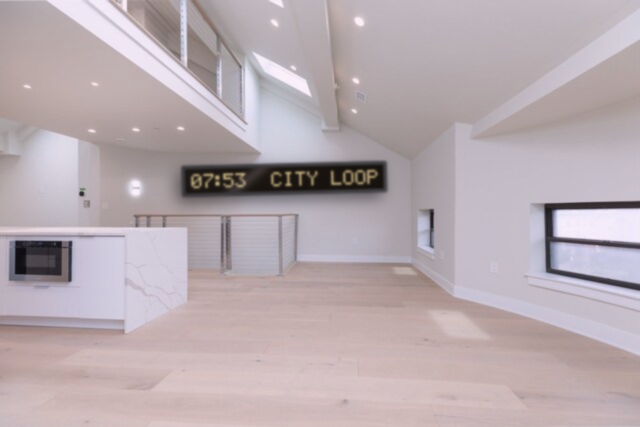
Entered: {"hour": 7, "minute": 53}
